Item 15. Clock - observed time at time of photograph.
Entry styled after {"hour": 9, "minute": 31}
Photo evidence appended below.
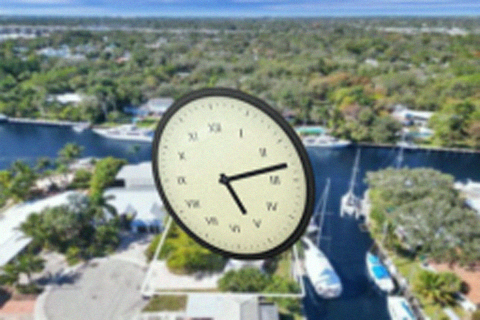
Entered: {"hour": 5, "minute": 13}
